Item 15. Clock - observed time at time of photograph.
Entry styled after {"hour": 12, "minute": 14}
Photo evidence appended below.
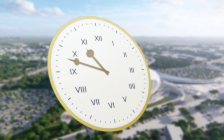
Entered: {"hour": 10, "minute": 48}
